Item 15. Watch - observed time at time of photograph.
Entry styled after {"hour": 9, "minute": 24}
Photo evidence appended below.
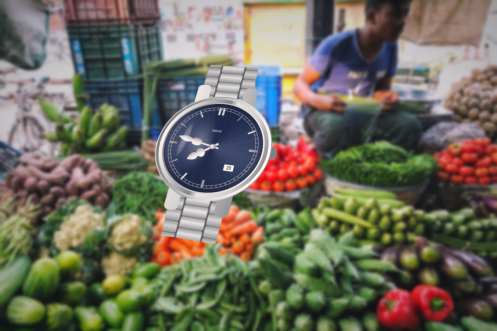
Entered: {"hour": 7, "minute": 47}
